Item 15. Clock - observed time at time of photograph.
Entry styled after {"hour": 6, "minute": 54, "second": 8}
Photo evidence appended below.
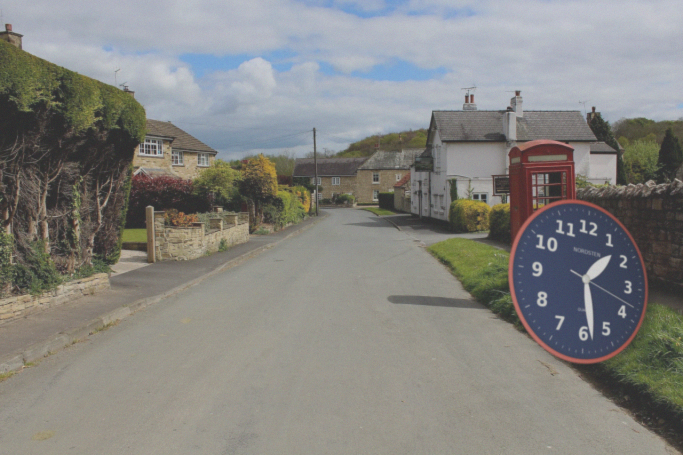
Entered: {"hour": 1, "minute": 28, "second": 18}
